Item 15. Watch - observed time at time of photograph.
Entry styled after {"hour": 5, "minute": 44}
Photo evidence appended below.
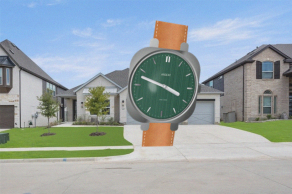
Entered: {"hour": 3, "minute": 48}
